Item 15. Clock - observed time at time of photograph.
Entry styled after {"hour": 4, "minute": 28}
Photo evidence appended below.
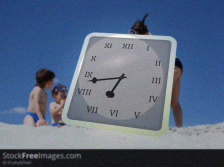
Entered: {"hour": 6, "minute": 43}
